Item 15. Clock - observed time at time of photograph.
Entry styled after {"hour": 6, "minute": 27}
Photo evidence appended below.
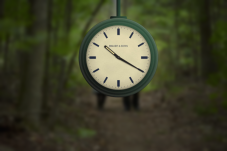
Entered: {"hour": 10, "minute": 20}
